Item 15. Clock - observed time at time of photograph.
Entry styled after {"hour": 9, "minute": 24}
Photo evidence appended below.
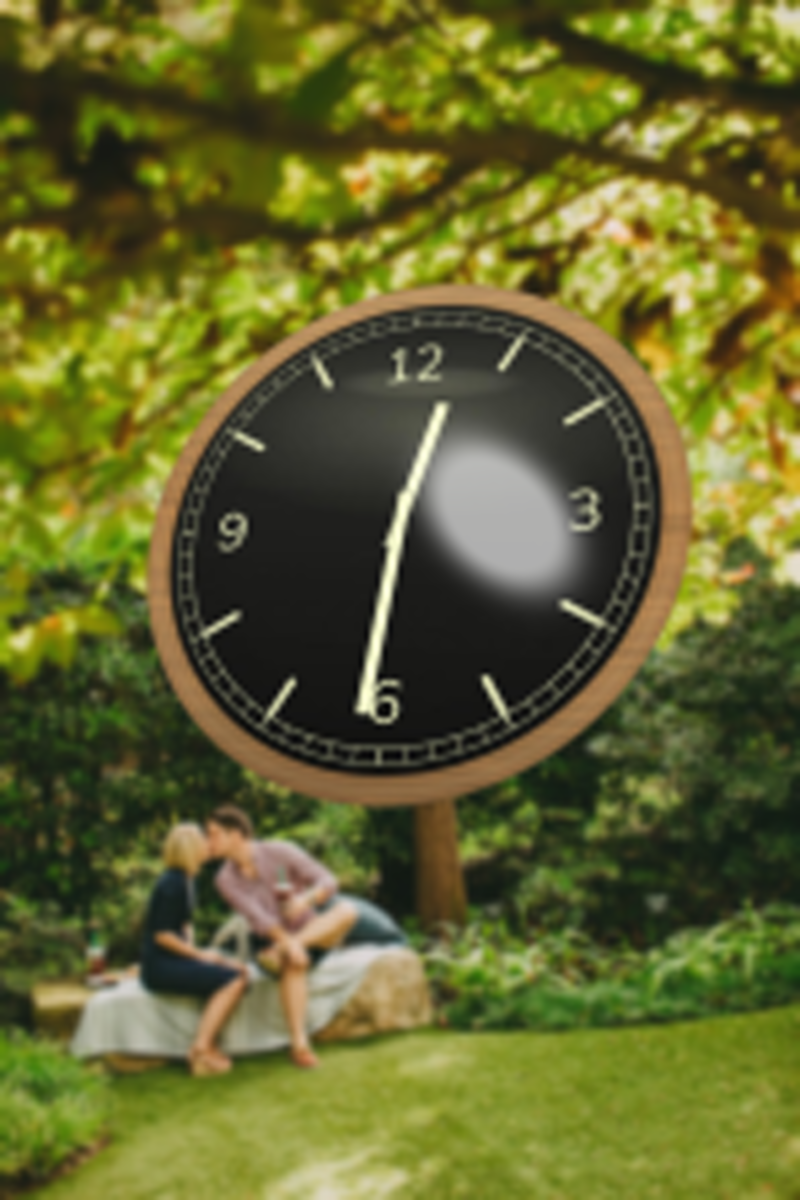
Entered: {"hour": 12, "minute": 31}
